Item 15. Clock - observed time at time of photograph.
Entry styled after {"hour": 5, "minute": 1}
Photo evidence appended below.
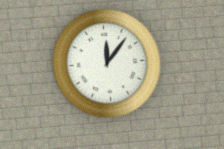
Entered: {"hour": 12, "minute": 7}
